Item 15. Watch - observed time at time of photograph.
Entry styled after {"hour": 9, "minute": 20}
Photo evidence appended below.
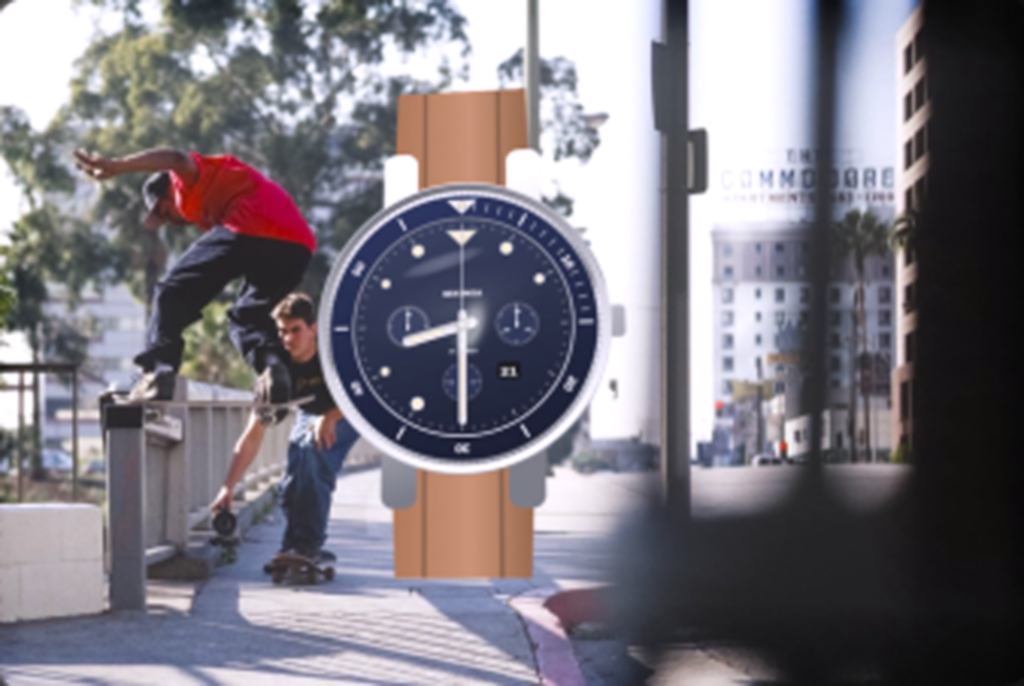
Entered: {"hour": 8, "minute": 30}
